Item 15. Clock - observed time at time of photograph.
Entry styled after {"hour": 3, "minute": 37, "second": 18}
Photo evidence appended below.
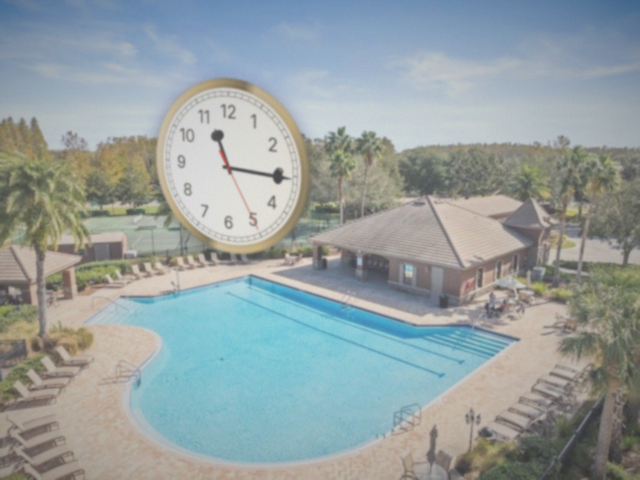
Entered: {"hour": 11, "minute": 15, "second": 25}
